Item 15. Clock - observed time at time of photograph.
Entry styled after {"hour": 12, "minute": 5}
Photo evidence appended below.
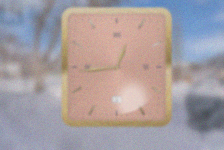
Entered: {"hour": 12, "minute": 44}
